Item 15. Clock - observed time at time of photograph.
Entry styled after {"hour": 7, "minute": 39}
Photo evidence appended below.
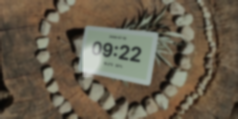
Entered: {"hour": 9, "minute": 22}
